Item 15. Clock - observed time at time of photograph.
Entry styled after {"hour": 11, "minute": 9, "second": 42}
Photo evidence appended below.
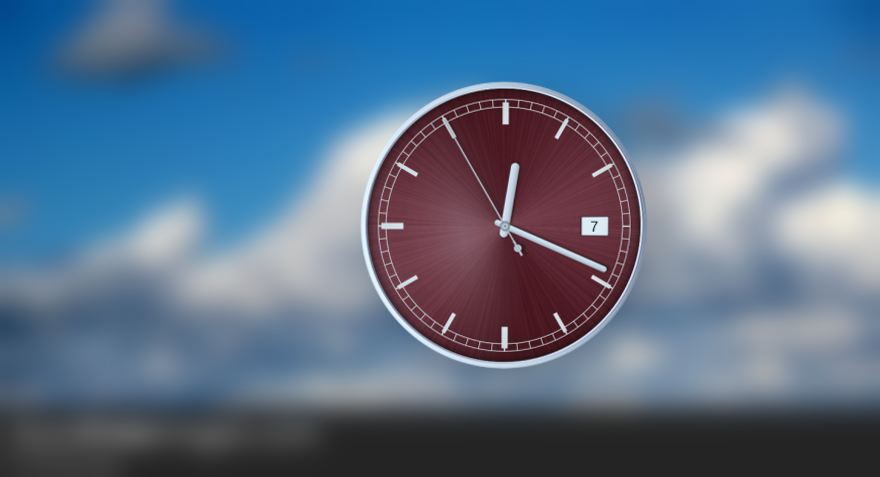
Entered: {"hour": 12, "minute": 18, "second": 55}
